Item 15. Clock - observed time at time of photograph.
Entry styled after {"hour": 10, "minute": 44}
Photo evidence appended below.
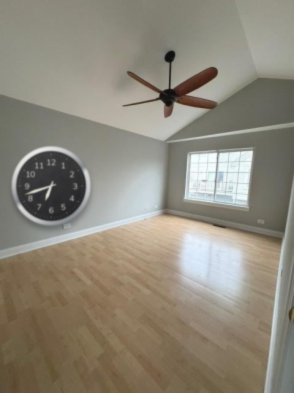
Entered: {"hour": 6, "minute": 42}
